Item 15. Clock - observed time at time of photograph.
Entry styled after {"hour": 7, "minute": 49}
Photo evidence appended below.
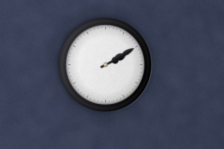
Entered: {"hour": 2, "minute": 10}
